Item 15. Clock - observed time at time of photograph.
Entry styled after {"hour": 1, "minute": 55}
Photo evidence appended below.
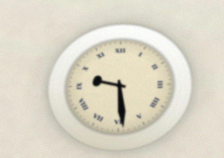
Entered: {"hour": 9, "minute": 29}
